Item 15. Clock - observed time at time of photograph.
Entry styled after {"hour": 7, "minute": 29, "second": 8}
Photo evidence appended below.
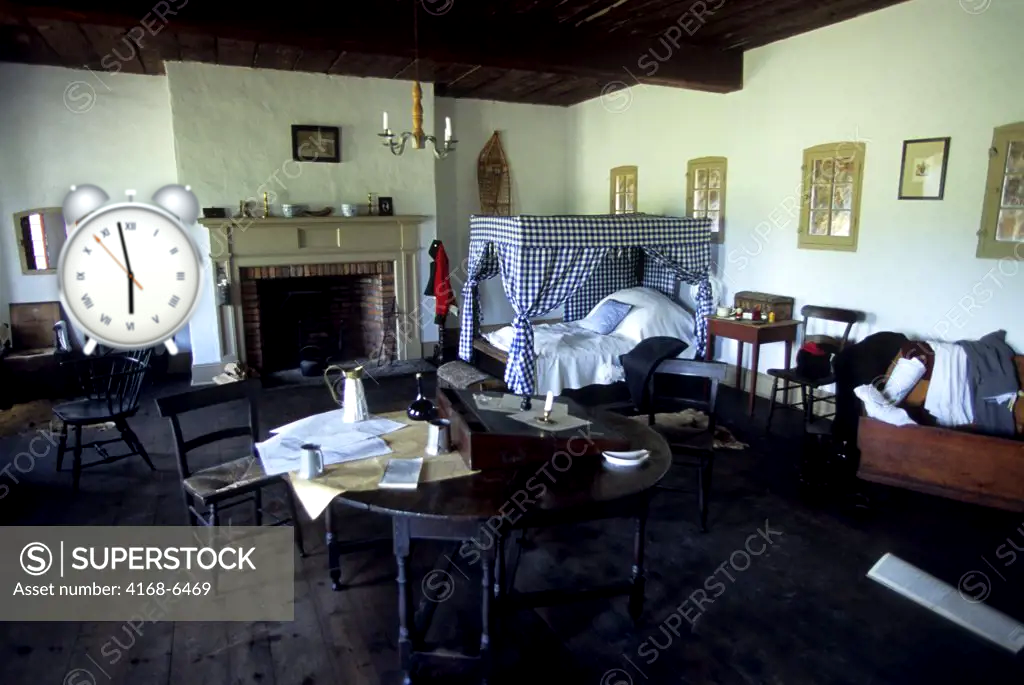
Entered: {"hour": 5, "minute": 57, "second": 53}
